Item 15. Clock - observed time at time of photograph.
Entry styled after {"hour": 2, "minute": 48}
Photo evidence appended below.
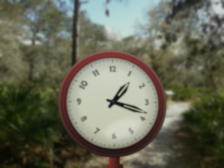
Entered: {"hour": 1, "minute": 18}
